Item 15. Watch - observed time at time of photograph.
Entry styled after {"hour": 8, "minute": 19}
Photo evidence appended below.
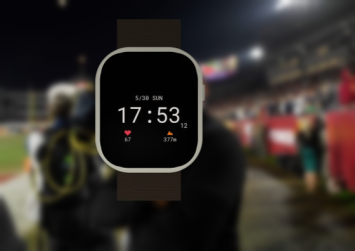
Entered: {"hour": 17, "minute": 53}
